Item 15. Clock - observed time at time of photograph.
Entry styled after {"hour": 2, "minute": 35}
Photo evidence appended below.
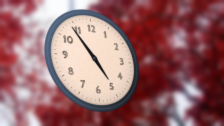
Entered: {"hour": 4, "minute": 54}
